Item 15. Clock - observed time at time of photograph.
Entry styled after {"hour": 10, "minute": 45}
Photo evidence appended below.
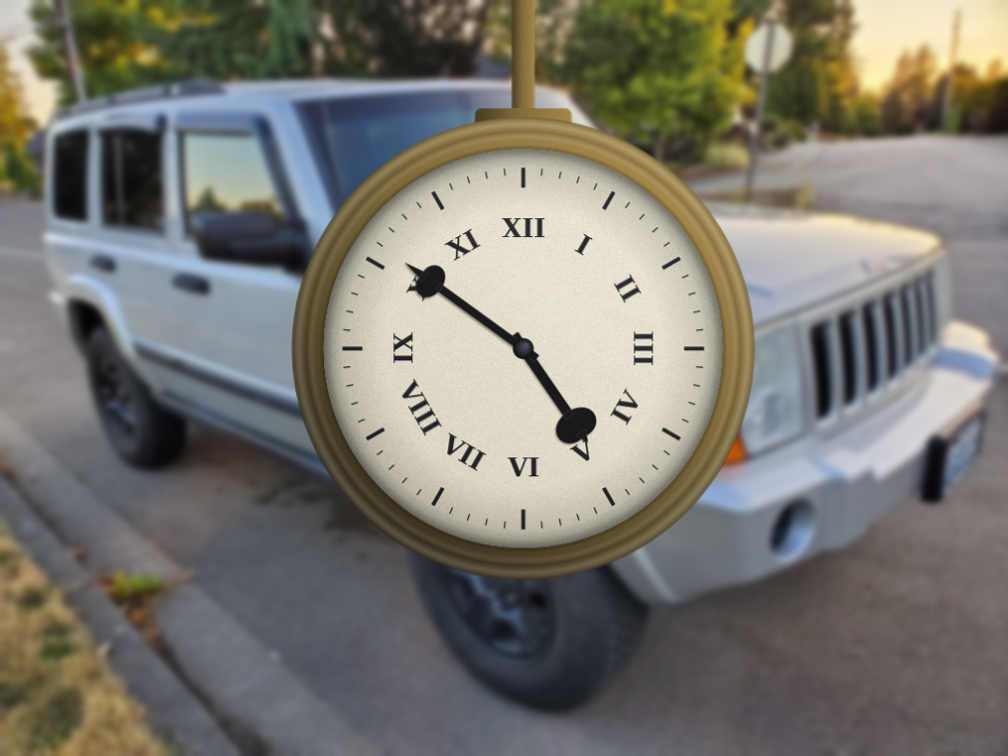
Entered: {"hour": 4, "minute": 51}
